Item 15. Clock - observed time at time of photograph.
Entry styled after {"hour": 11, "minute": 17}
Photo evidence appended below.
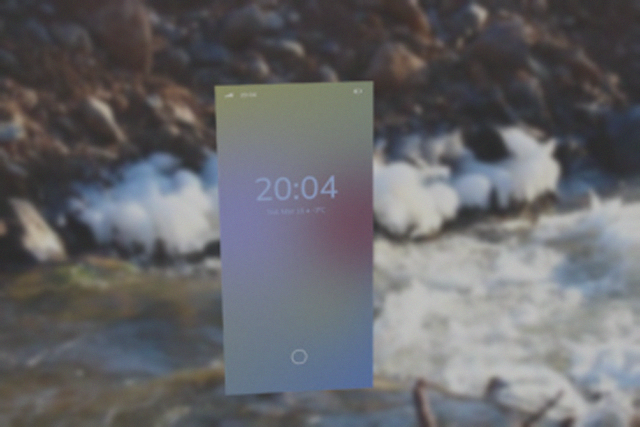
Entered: {"hour": 20, "minute": 4}
